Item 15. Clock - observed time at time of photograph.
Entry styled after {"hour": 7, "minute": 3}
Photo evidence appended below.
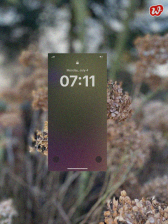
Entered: {"hour": 7, "minute": 11}
